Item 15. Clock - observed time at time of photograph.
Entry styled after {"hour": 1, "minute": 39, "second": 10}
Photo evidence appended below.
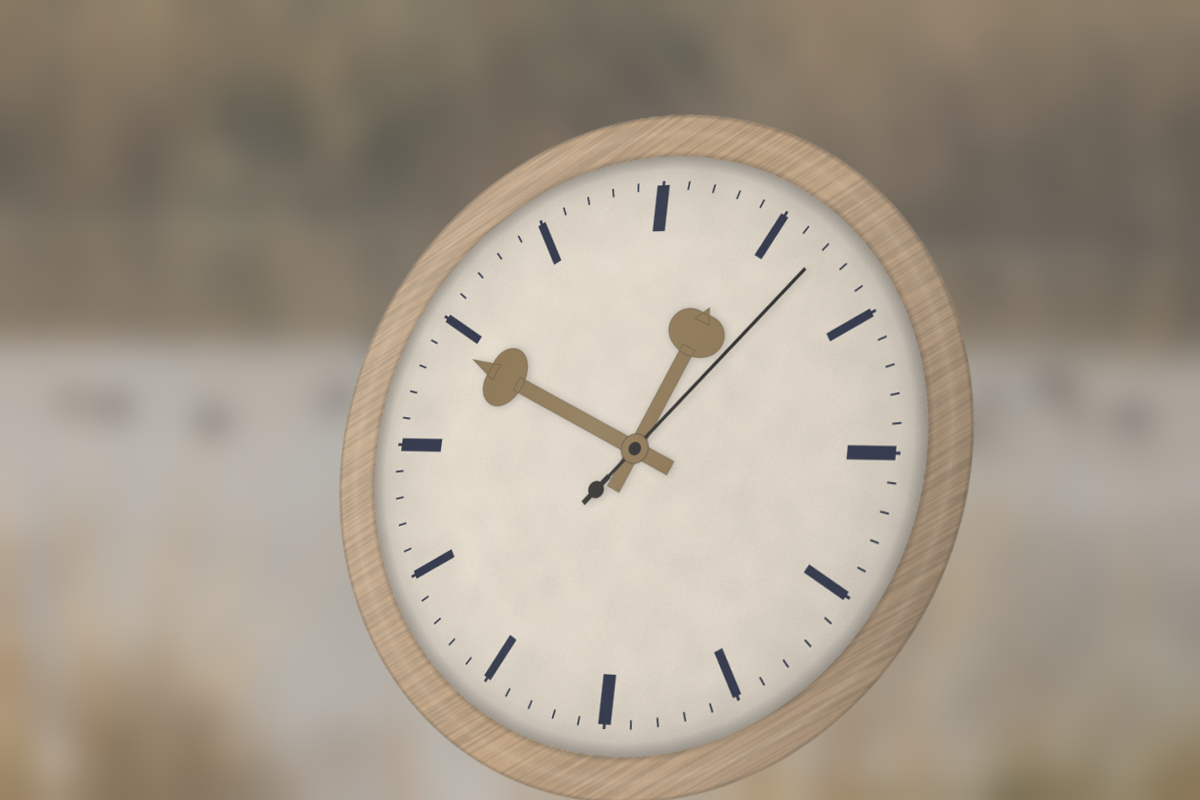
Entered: {"hour": 12, "minute": 49, "second": 7}
